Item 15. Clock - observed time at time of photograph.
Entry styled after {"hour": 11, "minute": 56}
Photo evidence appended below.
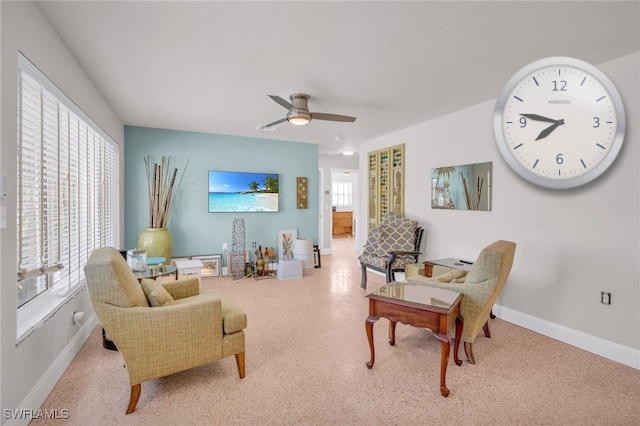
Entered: {"hour": 7, "minute": 47}
